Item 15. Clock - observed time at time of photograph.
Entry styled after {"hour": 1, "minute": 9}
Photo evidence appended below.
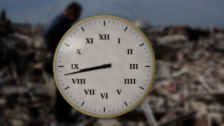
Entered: {"hour": 8, "minute": 43}
